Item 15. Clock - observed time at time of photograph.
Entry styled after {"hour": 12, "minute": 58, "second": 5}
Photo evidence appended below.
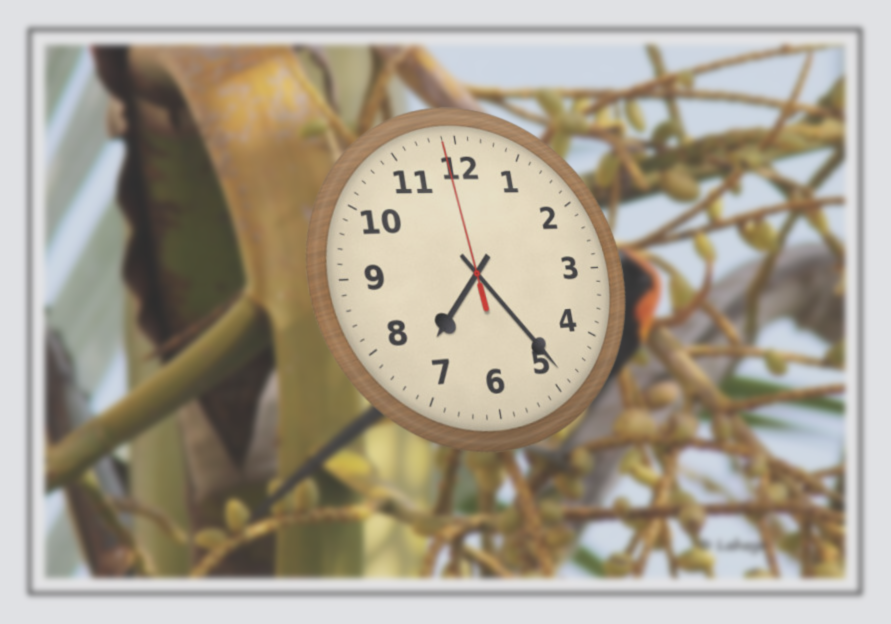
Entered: {"hour": 7, "minute": 23, "second": 59}
